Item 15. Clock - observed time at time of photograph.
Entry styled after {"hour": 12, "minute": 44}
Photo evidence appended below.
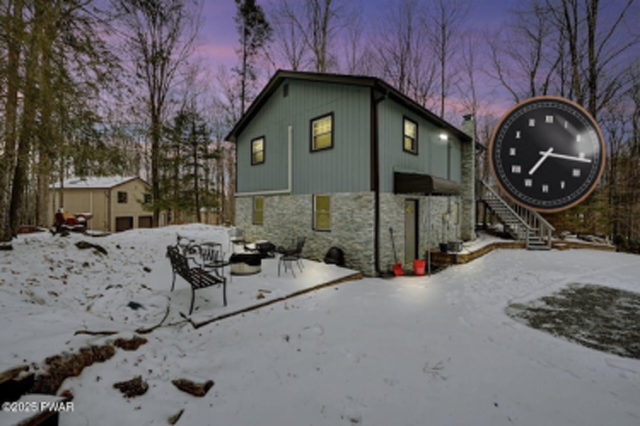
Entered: {"hour": 7, "minute": 16}
